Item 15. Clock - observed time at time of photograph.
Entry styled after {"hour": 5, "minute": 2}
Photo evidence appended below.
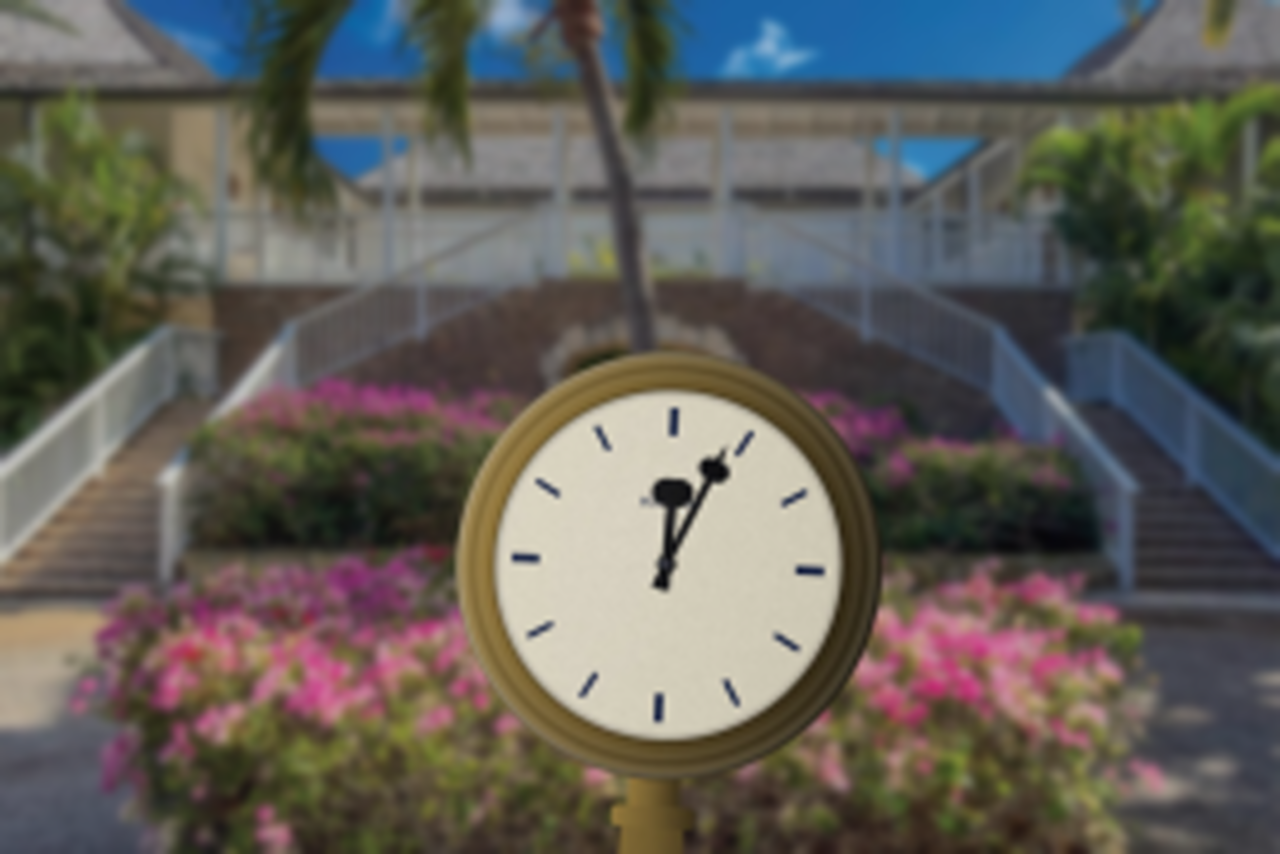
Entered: {"hour": 12, "minute": 4}
